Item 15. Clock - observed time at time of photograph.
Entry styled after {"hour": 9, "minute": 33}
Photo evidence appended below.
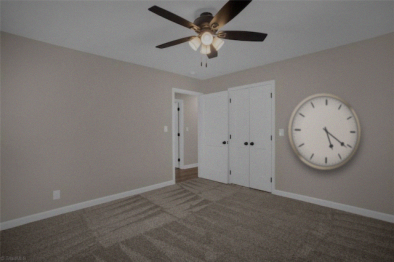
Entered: {"hour": 5, "minute": 21}
